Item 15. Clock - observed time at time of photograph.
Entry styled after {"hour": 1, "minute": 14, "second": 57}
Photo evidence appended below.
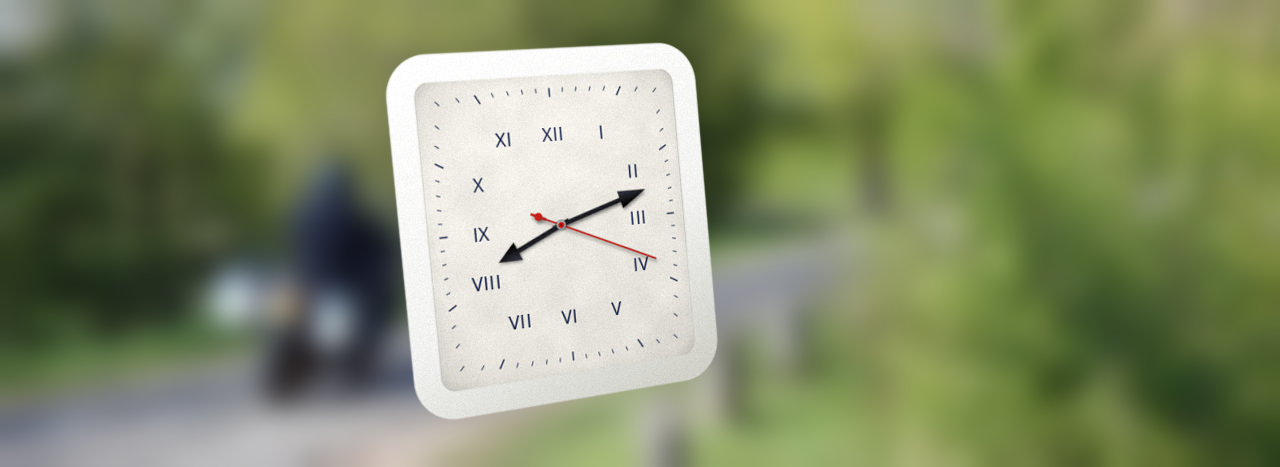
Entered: {"hour": 8, "minute": 12, "second": 19}
